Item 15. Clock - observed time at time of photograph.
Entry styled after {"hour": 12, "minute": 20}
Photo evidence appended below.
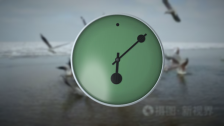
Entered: {"hour": 6, "minute": 8}
